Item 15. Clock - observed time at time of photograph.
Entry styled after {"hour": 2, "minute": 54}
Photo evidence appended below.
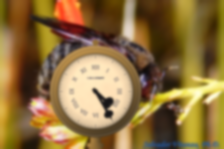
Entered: {"hour": 4, "minute": 25}
